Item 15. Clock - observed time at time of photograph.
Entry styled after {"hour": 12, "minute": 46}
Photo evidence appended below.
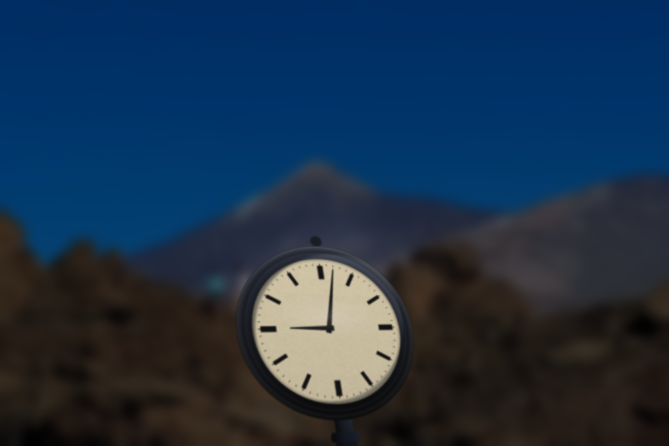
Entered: {"hour": 9, "minute": 2}
